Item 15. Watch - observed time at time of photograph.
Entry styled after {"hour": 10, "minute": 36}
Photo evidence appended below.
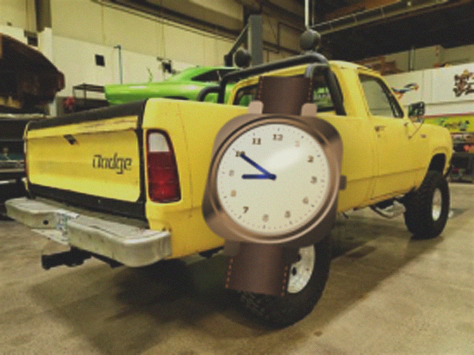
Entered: {"hour": 8, "minute": 50}
